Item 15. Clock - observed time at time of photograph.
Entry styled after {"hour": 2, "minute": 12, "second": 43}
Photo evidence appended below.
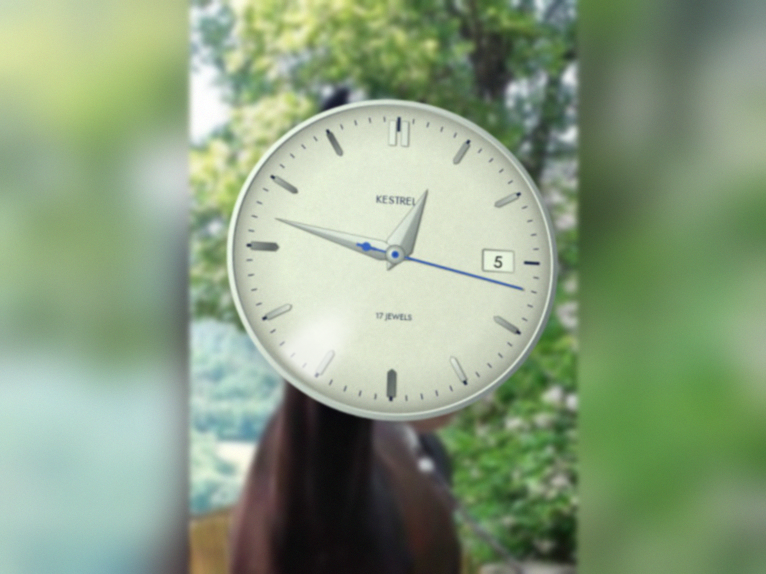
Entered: {"hour": 12, "minute": 47, "second": 17}
